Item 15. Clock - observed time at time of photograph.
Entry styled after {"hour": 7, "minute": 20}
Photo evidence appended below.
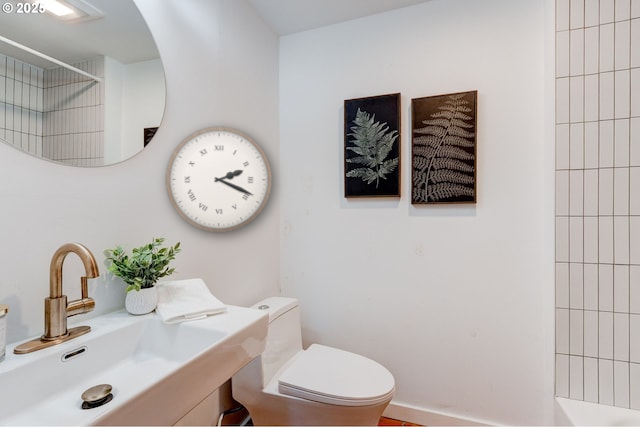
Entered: {"hour": 2, "minute": 19}
